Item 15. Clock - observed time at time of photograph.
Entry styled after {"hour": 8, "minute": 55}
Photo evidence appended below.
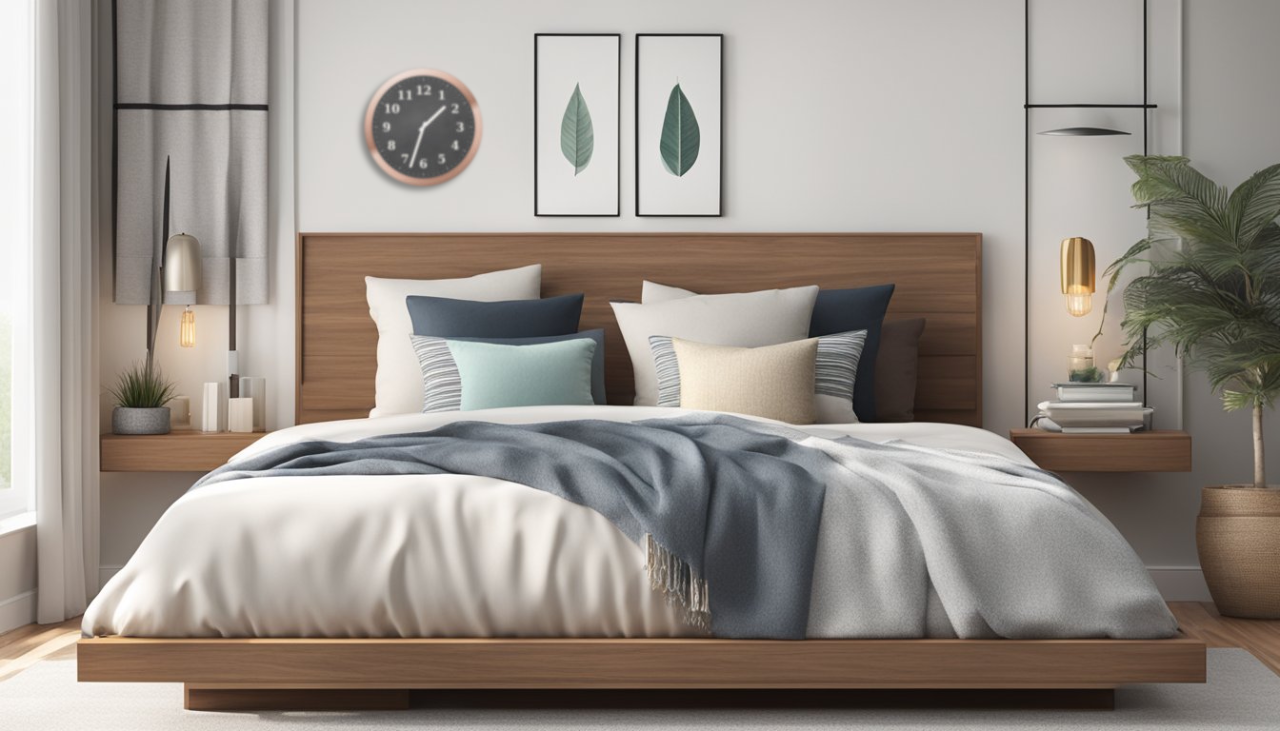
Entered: {"hour": 1, "minute": 33}
